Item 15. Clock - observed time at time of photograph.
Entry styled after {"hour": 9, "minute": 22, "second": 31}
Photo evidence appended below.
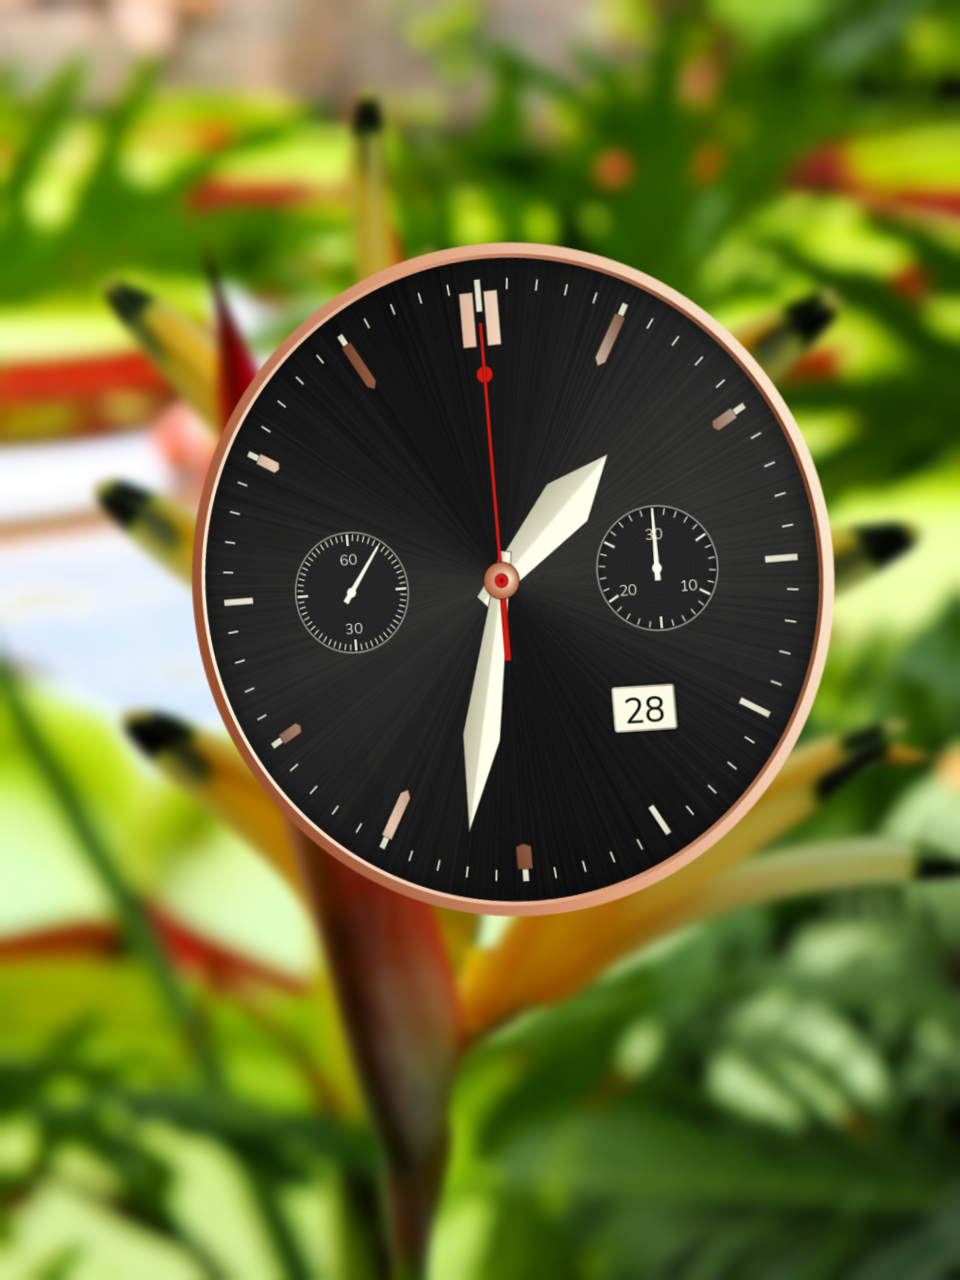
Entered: {"hour": 1, "minute": 32, "second": 6}
